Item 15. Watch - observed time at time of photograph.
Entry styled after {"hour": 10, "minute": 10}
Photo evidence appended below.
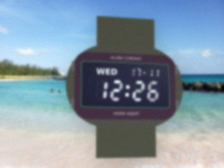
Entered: {"hour": 12, "minute": 26}
